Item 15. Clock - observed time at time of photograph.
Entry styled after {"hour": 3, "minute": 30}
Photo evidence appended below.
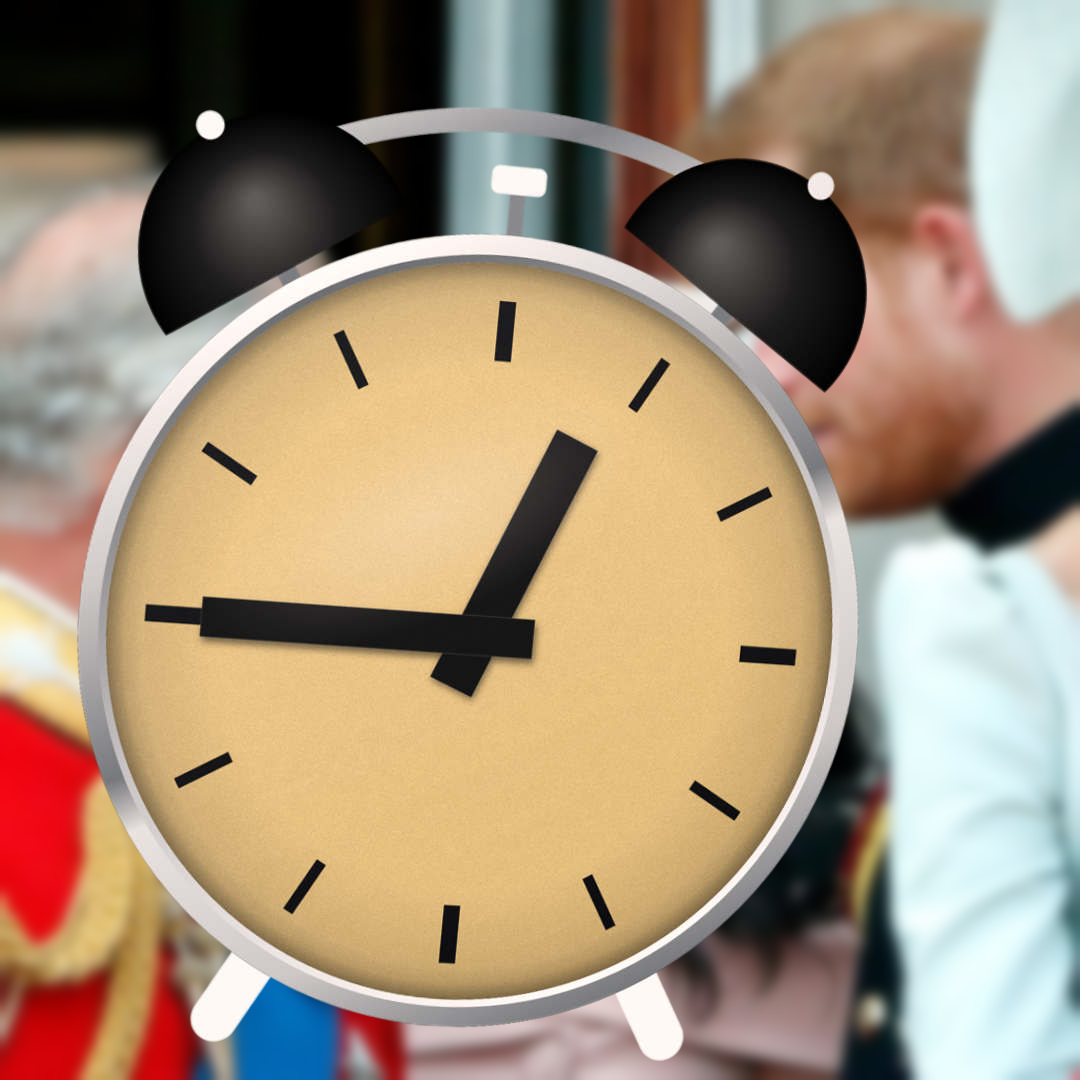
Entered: {"hour": 12, "minute": 45}
